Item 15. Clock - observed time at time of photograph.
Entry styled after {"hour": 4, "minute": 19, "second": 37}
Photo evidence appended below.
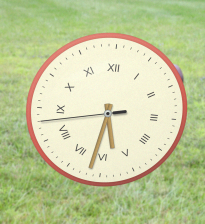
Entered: {"hour": 5, "minute": 31, "second": 43}
